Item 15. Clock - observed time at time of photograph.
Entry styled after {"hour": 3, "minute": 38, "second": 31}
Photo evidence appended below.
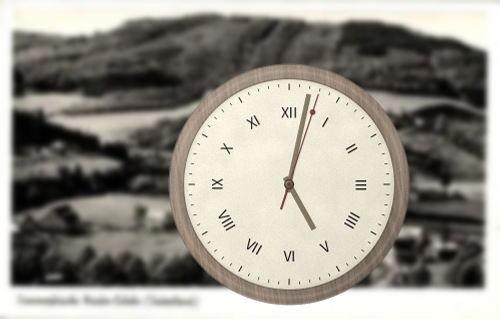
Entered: {"hour": 5, "minute": 2, "second": 3}
